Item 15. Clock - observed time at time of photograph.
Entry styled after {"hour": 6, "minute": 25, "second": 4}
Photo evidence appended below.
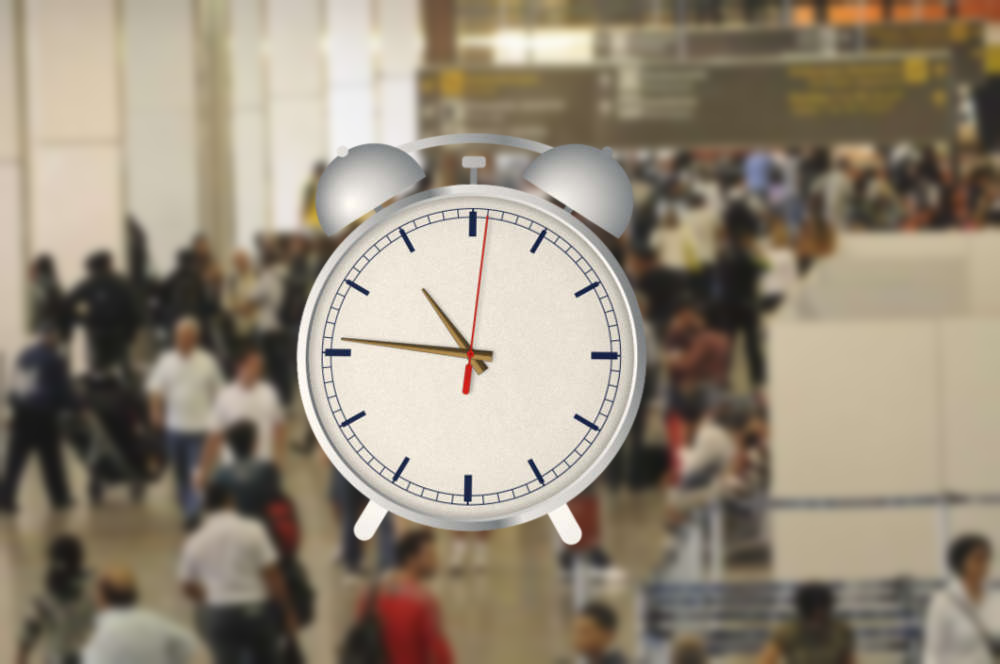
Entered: {"hour": 10, "minute": 46, "second": 1}
